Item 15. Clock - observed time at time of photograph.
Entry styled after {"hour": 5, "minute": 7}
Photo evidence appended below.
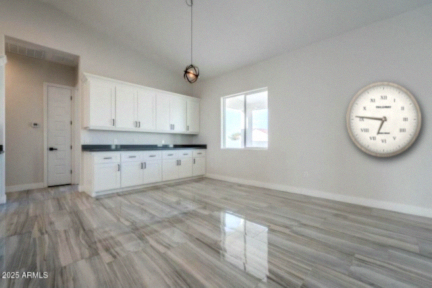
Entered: {"hour": 6, "minute": 46}
